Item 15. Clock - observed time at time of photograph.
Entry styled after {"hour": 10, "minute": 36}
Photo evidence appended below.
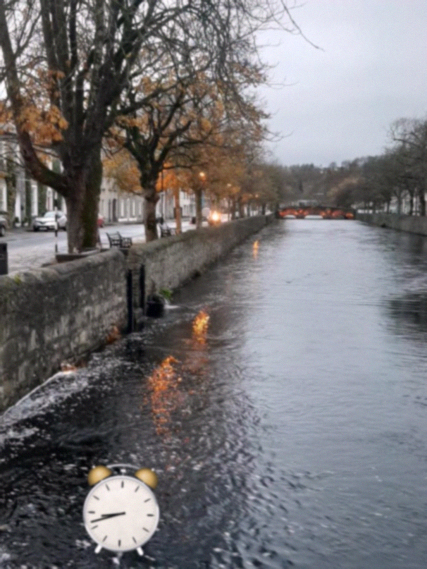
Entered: {"hour": 8, "minute": 42}
